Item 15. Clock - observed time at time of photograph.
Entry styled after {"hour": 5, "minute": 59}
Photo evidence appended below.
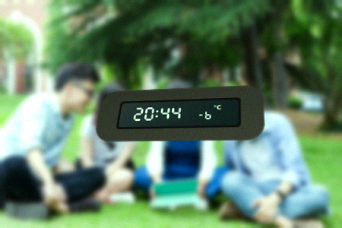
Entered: {"hour": 20, "minute": 44}
